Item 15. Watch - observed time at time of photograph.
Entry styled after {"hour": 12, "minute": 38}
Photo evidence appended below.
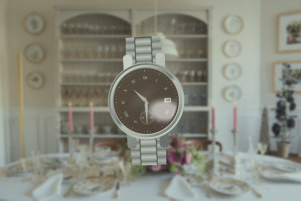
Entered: {"hour": 10, "minute": 30}
